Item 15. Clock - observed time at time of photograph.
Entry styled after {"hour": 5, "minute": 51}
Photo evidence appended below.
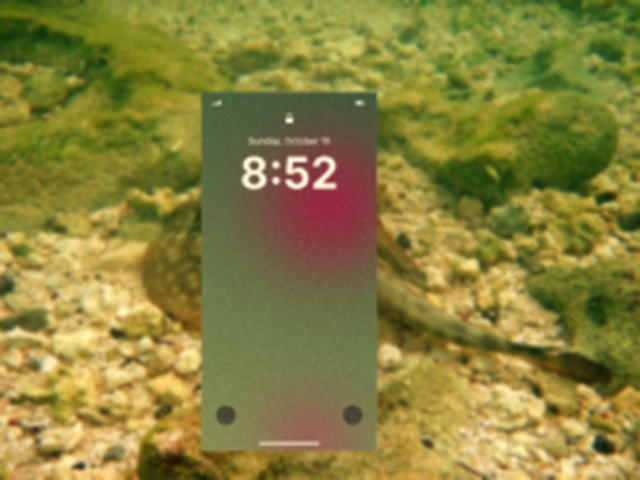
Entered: {"hour": 8, "minute": 52}
